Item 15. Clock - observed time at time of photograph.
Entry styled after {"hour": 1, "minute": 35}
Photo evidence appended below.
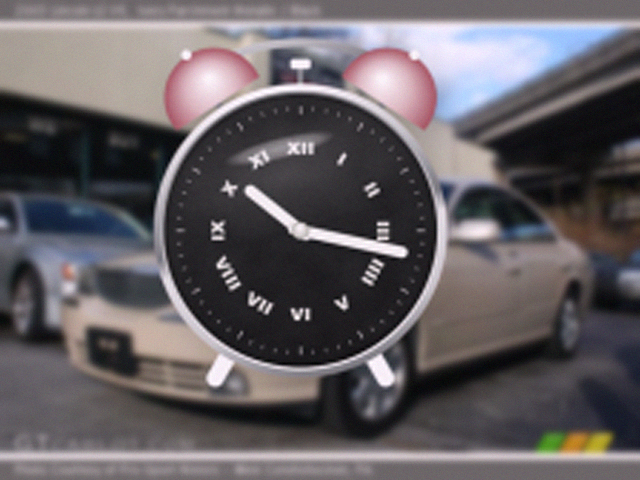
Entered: {"hour": 10, "minute": 17}
